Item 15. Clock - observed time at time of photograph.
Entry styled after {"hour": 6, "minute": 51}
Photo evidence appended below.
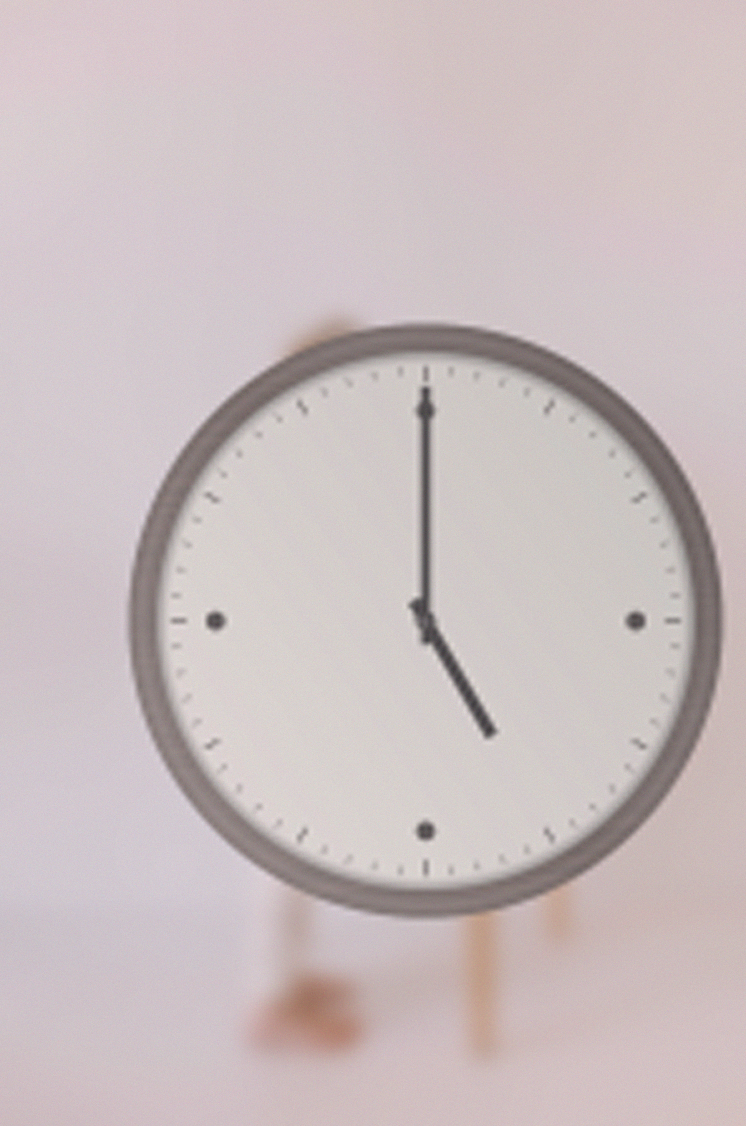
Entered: {"hour": 5, "minute": 0}
